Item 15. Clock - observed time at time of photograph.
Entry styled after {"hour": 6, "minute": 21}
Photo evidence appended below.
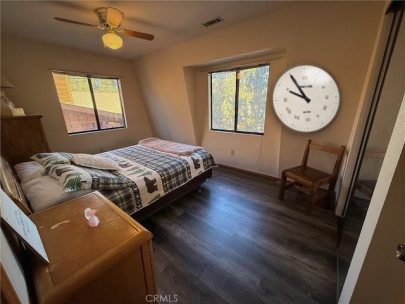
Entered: {"hour": 9, "minute": 55}
